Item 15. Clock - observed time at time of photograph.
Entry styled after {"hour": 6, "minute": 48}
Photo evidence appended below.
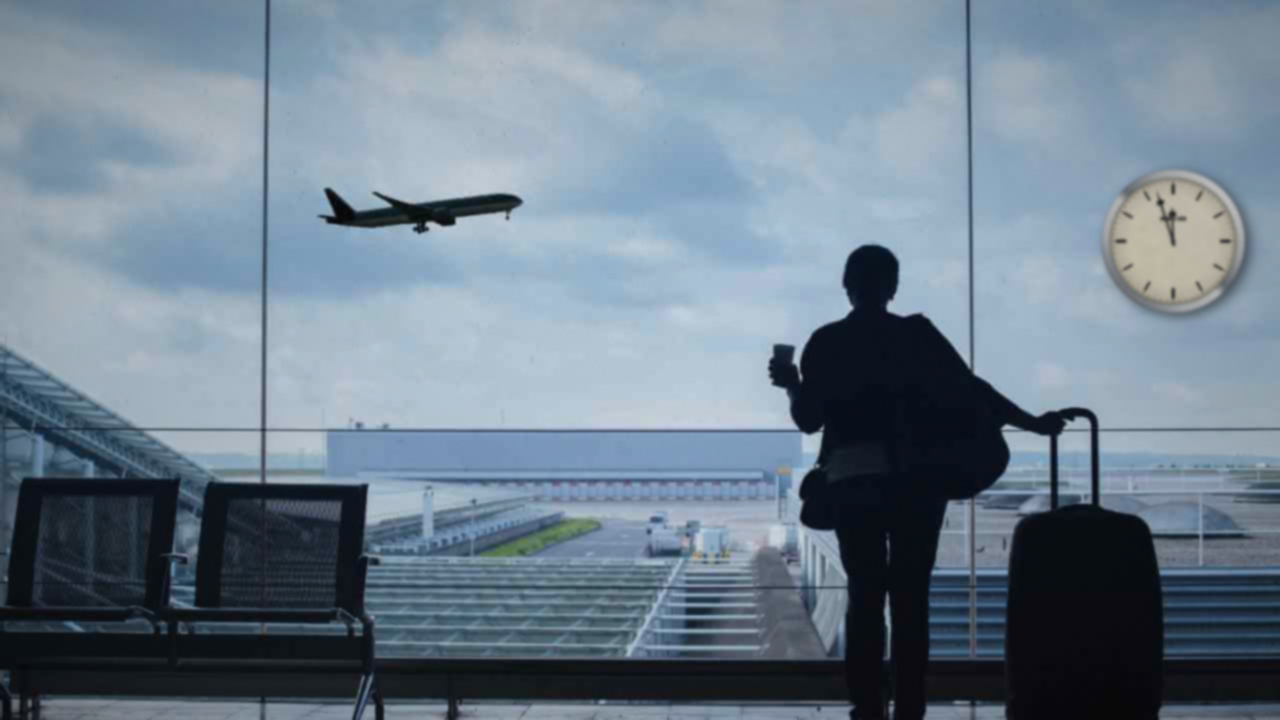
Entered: {"hour": 11, "minute": 57}
